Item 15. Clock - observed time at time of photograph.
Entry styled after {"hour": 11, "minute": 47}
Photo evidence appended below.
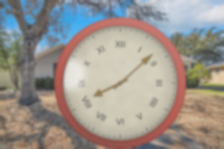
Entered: {"hour": 8, "minute": 8}
